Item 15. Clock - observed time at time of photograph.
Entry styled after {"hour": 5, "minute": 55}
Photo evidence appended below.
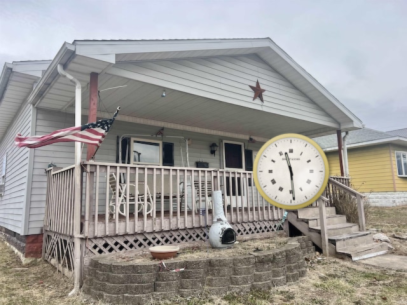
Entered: {"hour": 11, "minute": 29}
